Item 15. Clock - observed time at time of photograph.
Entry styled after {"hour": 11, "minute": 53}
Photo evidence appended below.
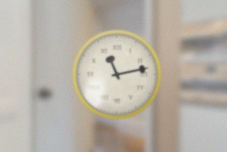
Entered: {"hour": 11, "minute": 13}
